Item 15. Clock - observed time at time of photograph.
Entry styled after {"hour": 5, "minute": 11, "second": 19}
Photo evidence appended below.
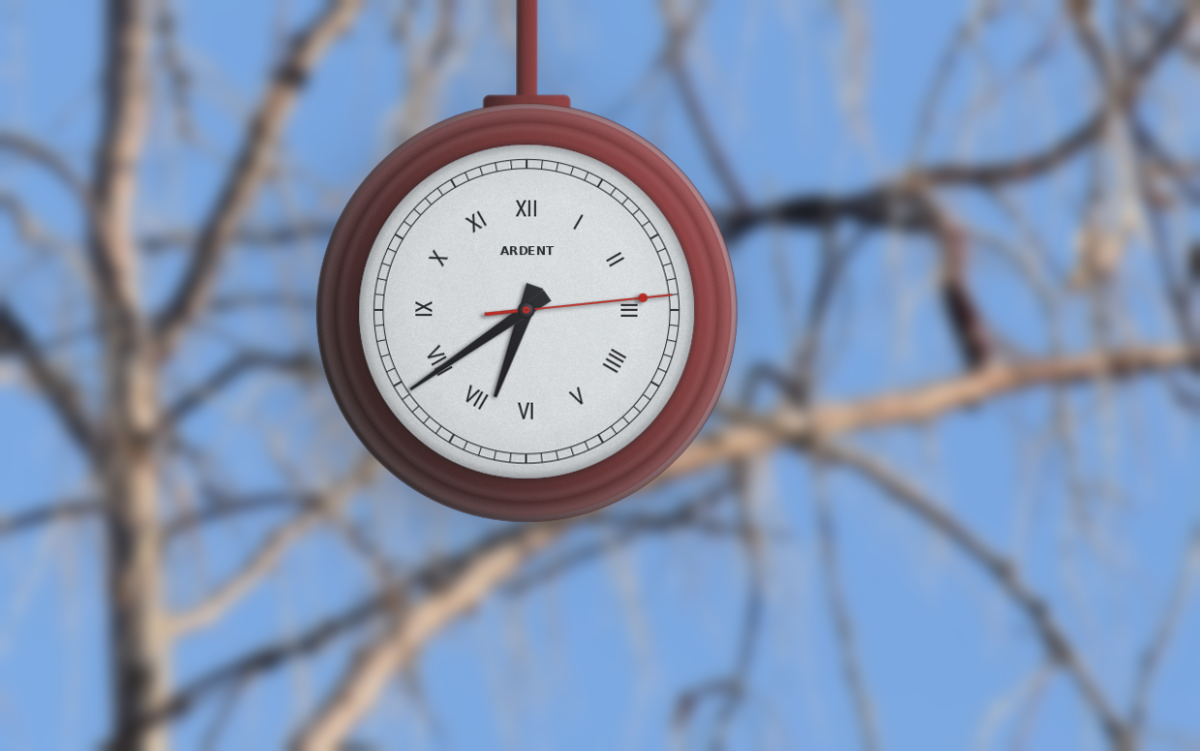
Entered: {"hour": 6, "minute": 39, "second": 14}
